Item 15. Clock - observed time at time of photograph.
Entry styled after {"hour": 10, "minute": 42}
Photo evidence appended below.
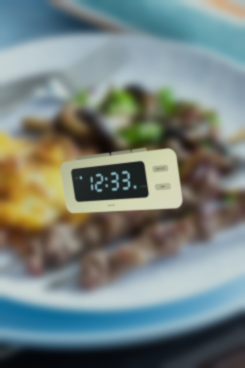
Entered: {"hour": 12, "minute": 33}
